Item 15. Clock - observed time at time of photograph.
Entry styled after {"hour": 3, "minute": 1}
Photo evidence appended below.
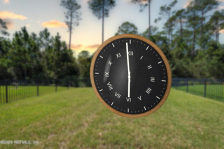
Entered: {"hour": 5, "minute": 59}
